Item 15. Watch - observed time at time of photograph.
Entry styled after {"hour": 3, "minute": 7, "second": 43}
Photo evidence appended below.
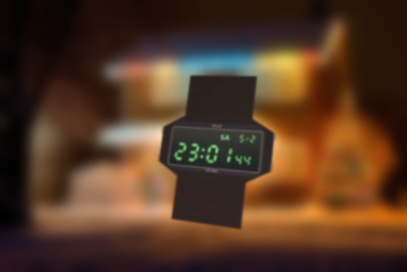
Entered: {"hour": 23, "minute": 1, "second": 44}
